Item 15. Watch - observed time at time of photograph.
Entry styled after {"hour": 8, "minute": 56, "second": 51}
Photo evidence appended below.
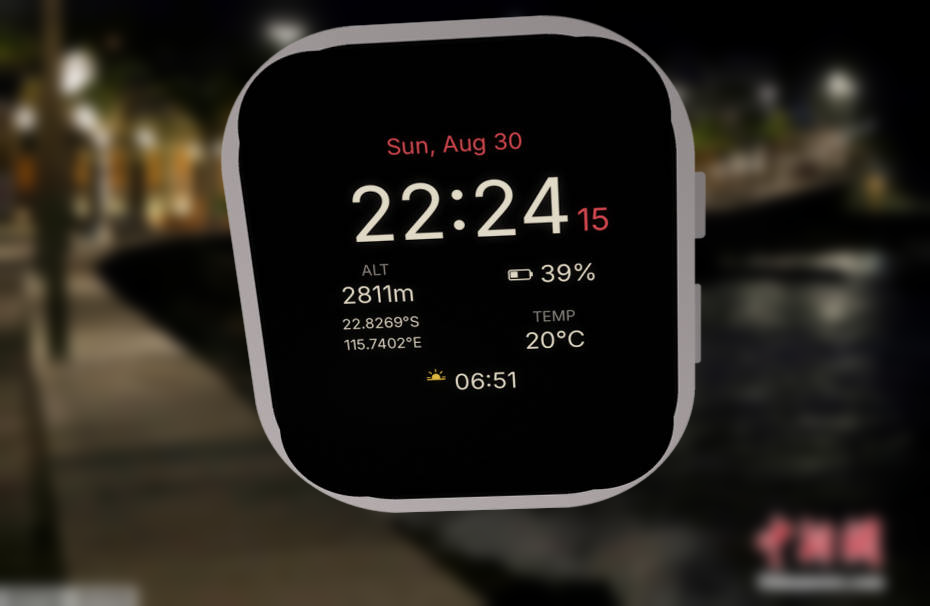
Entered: {"hour": 22, "minute": 24, "second": 15}
